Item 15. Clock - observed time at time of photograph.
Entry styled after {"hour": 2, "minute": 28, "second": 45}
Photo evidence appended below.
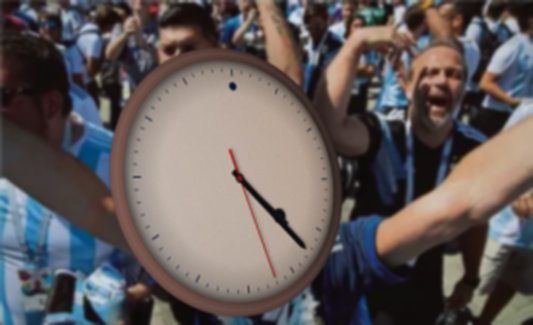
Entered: {"hour": 4, "minute": 22, "second": 27}
